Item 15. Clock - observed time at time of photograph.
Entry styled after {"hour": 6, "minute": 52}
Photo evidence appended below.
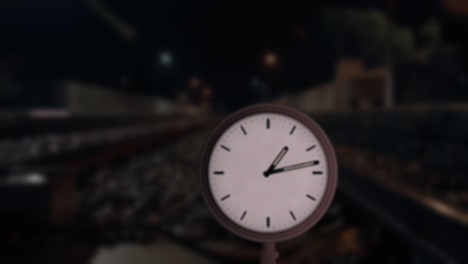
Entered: {"hour": 1, "minute": 13}
